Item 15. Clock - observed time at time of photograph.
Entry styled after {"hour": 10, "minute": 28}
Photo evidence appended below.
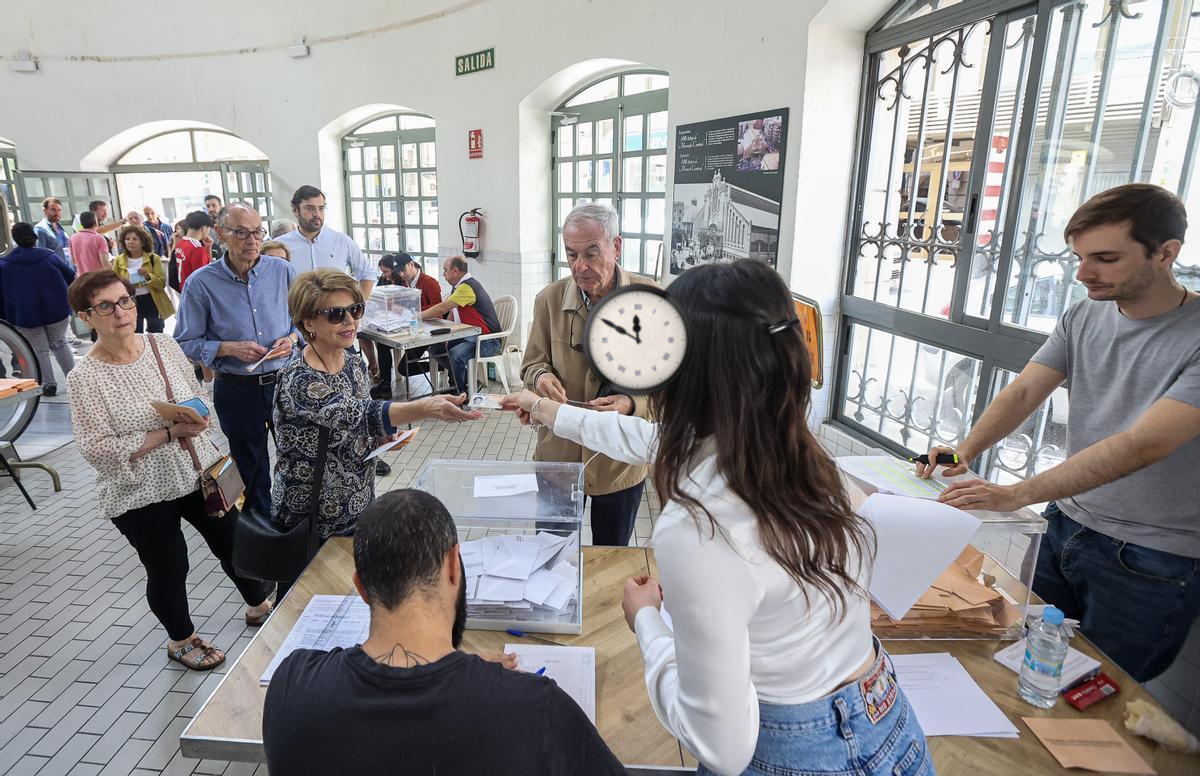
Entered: {"hour": 11, "minute": 50}
